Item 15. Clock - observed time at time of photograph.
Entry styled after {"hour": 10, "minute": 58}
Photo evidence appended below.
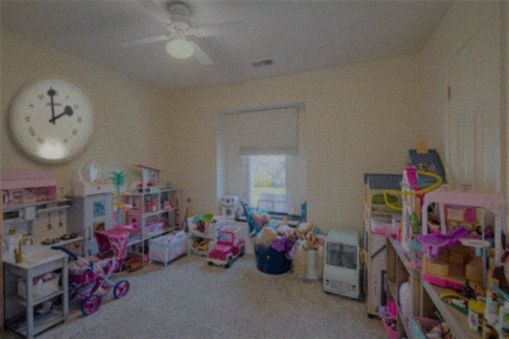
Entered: {"hour": 1, "minute": 59}
